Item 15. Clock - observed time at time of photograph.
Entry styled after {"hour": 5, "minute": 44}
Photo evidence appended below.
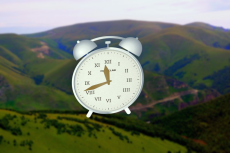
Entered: {"hour": 11, "minute": 42}
